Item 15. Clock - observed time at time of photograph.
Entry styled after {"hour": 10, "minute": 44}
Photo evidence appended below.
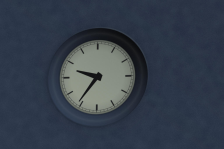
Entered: {"hour": 9, "minute": 36}
